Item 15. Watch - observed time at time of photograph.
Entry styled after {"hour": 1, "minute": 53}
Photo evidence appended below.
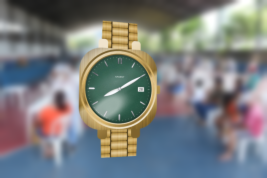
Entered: {"hour": 8, "minute": 10}
